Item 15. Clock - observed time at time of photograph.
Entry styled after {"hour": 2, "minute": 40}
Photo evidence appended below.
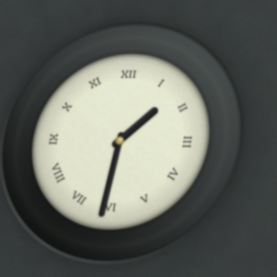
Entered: {"hour": 1, "minute": 31}
